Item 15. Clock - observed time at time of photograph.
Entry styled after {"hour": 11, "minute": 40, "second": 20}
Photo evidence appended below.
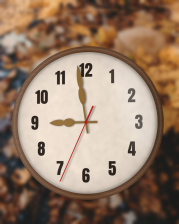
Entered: {"hour": 8, "minute": 58, "second": 34}
